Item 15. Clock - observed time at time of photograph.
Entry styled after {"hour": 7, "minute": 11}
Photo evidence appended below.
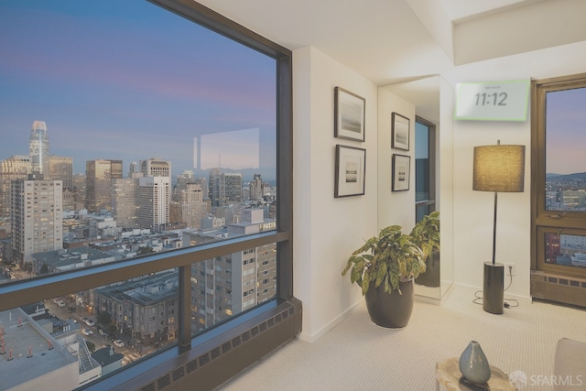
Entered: {"hour": 11, "minute": 12}
